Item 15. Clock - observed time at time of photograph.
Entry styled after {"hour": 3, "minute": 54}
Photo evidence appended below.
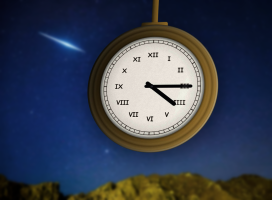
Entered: {"hour": 4, "minute": 15}
